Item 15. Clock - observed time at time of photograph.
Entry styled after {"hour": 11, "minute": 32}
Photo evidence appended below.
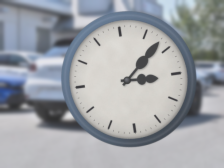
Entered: {"hour": 3, "minute": 8}
